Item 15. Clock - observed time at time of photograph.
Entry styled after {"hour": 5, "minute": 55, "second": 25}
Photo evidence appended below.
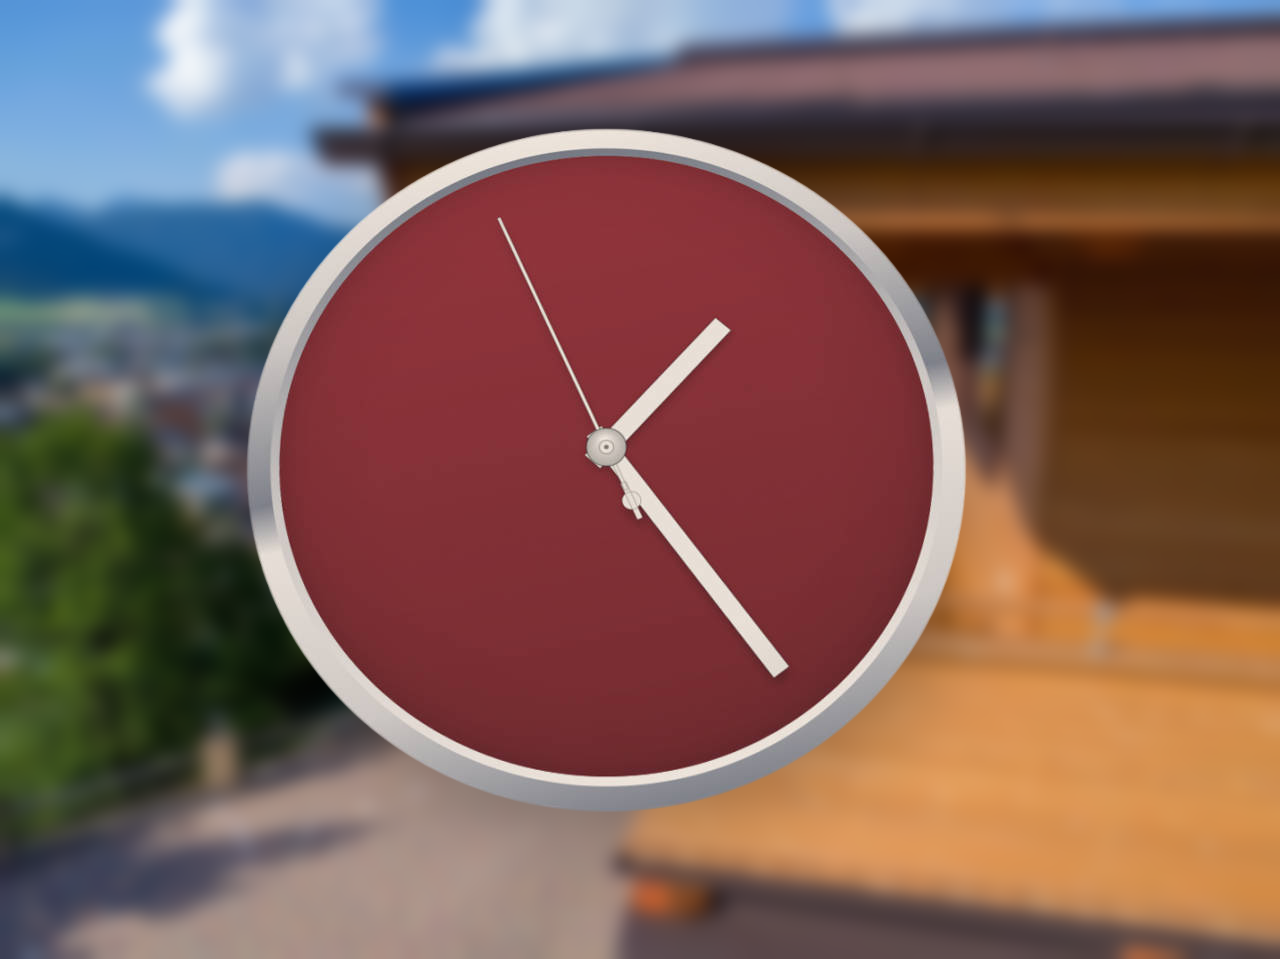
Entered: {"hour": 1, "minute": 23, "second": 56}
